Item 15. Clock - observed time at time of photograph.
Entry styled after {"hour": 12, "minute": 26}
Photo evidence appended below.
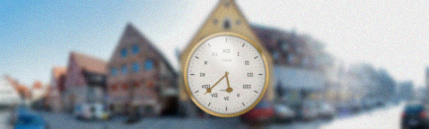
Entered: {"hour": 5, "minute": 38}
